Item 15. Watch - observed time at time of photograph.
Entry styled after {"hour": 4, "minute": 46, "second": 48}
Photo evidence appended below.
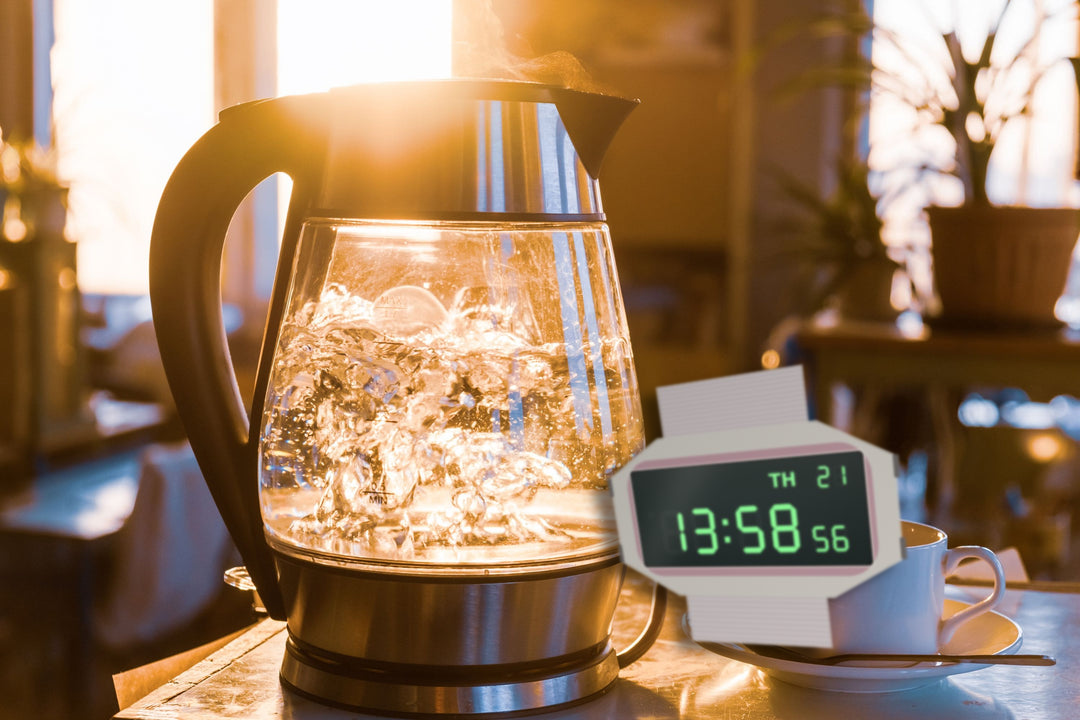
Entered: {"hour": 13, "minute": 58, "second": 56}
